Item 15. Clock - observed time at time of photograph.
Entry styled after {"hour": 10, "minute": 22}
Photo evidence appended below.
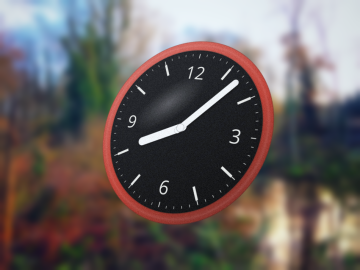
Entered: {"hour": 8, "minute": 7}
